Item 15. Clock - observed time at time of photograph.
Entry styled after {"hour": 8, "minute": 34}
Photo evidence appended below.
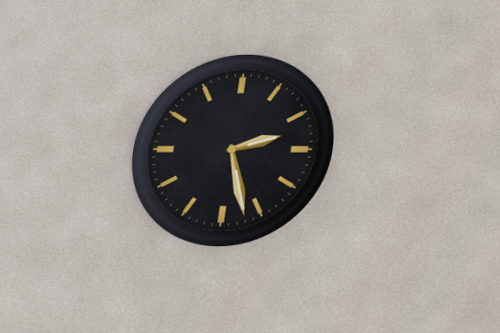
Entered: {"hour": 2, "minute": 27}
